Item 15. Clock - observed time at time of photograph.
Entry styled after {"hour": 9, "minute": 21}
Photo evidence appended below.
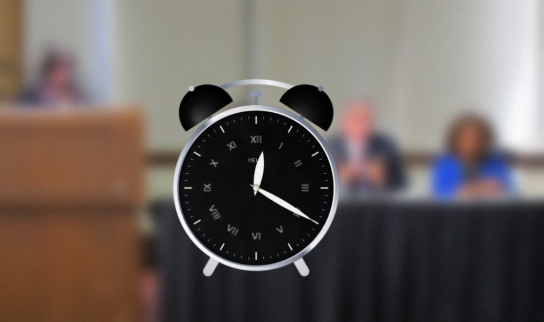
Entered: {"hour": 12, "minute": 20}
